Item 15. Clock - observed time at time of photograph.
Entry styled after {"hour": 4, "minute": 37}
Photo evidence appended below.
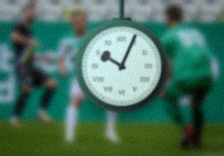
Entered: {"hour": 10, "minute": 4}
